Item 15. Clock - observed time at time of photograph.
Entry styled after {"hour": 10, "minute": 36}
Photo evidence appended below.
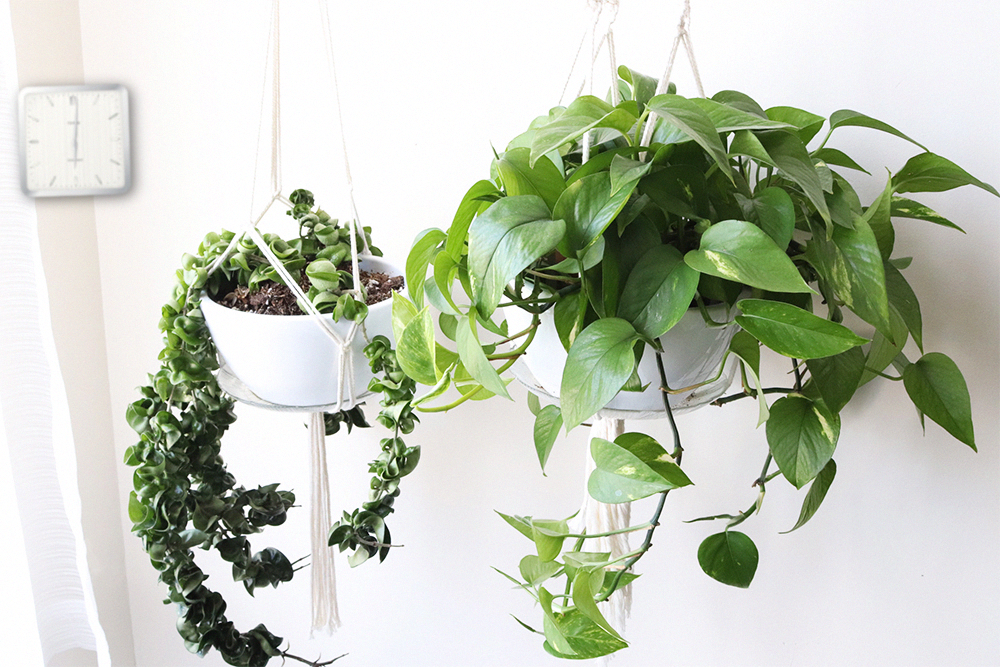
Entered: {"hour": 6, "minute": 1}
